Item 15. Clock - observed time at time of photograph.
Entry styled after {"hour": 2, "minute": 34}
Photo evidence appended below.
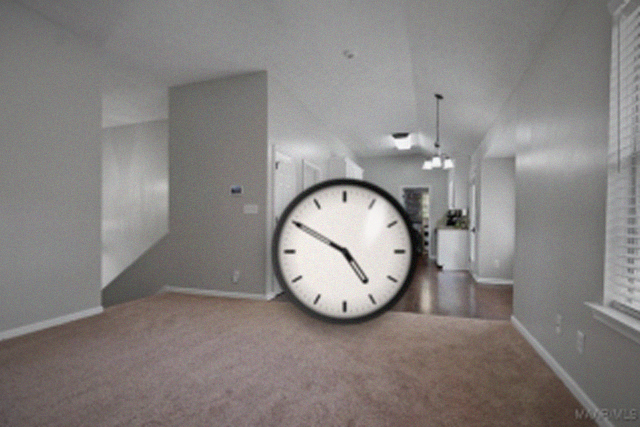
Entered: {"hour": 4, "minute": 50}
